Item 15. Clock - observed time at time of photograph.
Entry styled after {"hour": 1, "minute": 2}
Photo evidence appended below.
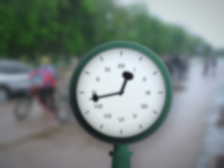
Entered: {"hour": 12, "minute": 43}
